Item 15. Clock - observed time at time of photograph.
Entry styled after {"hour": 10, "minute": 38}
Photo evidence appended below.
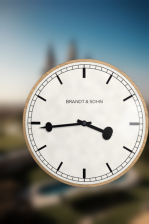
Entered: {"hour": 3, "minute": 44}
